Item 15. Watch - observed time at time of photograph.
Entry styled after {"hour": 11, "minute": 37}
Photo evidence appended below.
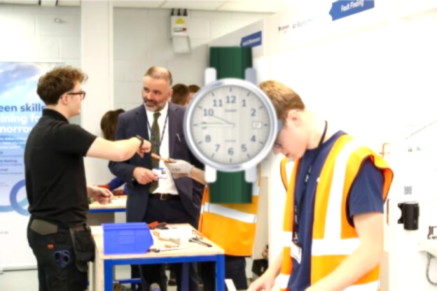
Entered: {"hour": 9, "minute": 45}
